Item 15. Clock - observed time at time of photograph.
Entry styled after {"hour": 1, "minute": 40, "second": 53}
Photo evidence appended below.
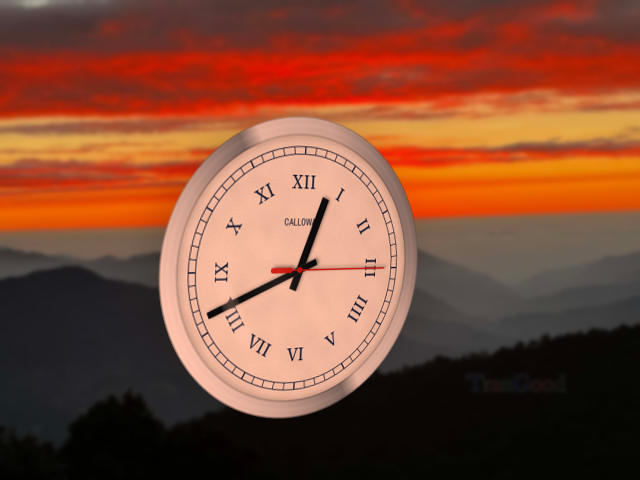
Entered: {"hour": 12, "minute": 41, "second": 15}
